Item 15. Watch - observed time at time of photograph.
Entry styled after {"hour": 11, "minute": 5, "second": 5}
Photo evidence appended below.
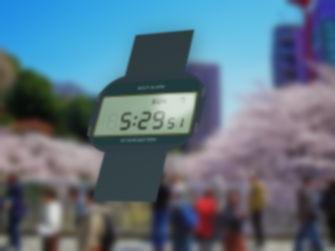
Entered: {"hour": 5, "minute": 29, "second": 51}
